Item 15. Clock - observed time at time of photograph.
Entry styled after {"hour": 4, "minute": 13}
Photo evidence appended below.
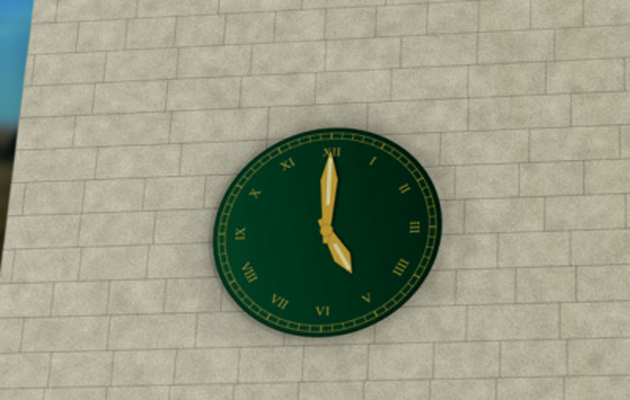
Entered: {"hour": 5, "minute": 0}
